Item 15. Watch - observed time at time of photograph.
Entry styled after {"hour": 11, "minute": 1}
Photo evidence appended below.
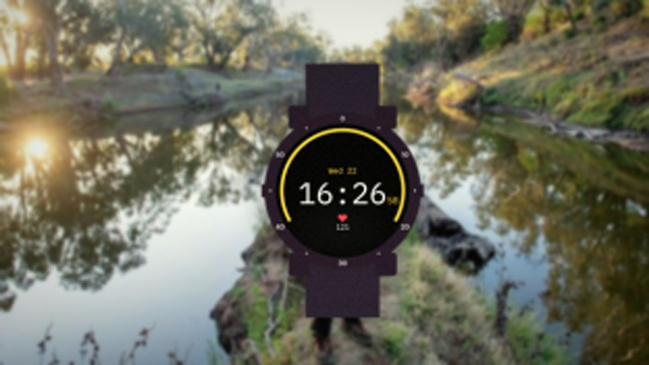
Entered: {"hour": 16, "minute": 26}
